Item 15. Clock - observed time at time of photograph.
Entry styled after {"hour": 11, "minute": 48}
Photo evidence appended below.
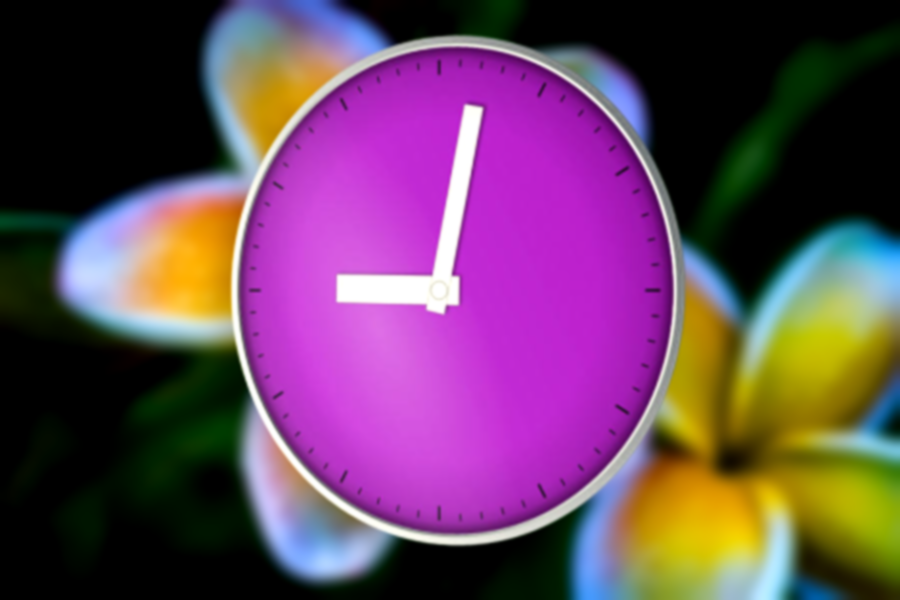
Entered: {"hour": 9, "minute": 2}
